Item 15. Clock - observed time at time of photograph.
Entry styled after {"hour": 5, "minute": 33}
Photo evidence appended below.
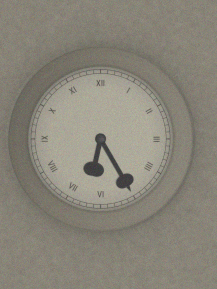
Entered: {"hour": 6, "minute": 25}
